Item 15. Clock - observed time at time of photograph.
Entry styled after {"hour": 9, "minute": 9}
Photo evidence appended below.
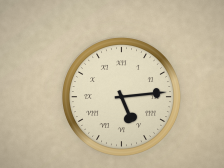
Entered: {"hour": 5, "minute": 14}
